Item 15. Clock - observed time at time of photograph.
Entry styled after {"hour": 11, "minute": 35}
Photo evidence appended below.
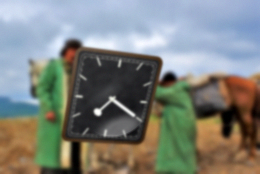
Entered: {"hour": 7, "minute": 20}
